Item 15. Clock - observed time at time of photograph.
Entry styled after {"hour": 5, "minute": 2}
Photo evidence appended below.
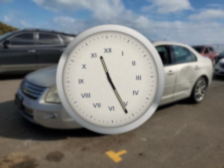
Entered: {"hour": 11, "minute": 26}
